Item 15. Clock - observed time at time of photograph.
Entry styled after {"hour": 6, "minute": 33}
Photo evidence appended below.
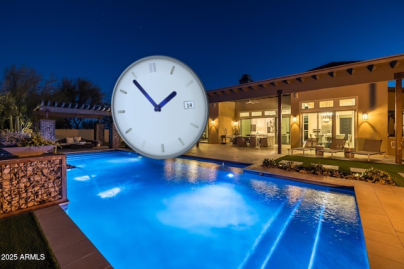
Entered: {"hour": 1, "minute": 54}
